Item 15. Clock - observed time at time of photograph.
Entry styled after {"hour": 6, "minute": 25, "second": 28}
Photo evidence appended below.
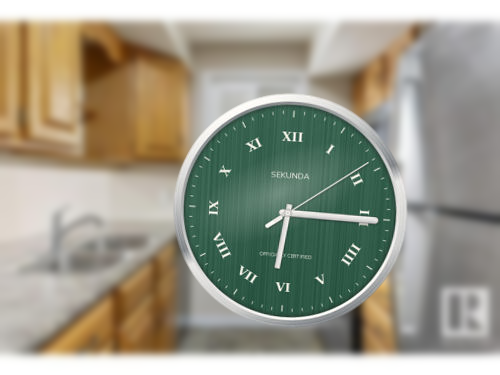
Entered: {"hour": 6, "minute": 15, "second": 9}
